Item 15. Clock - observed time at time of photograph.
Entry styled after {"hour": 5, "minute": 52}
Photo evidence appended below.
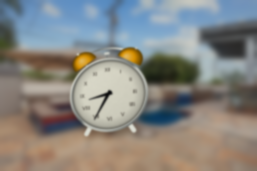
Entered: {"hour": 8, "minute": 35}
